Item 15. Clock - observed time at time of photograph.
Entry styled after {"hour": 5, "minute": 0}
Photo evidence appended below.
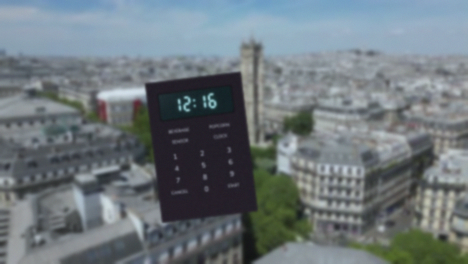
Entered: {"hour": 12, "minute": 16}
